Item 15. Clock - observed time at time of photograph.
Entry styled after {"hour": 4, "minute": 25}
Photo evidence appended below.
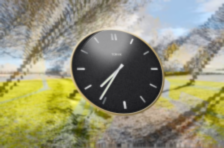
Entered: {"hour": 7, "minute": 36}
